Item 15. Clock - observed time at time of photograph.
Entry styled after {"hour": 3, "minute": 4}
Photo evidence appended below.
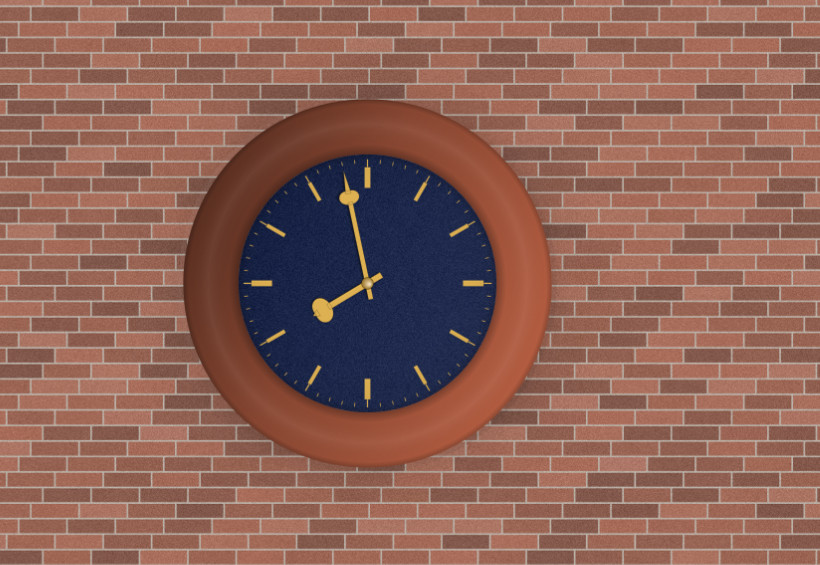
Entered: {"hour": 7, "minute": 58}
